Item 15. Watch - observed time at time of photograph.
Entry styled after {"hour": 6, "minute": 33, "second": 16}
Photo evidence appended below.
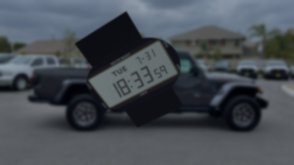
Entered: {"hour": 18, "minute": 33, "second": 59}
